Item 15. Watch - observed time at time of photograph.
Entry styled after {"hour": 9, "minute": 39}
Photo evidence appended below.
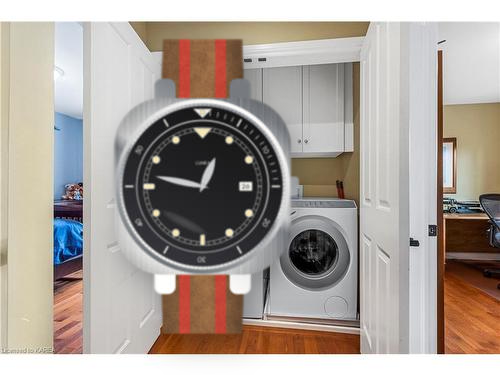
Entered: {"hour": 12, "minute": 47}
